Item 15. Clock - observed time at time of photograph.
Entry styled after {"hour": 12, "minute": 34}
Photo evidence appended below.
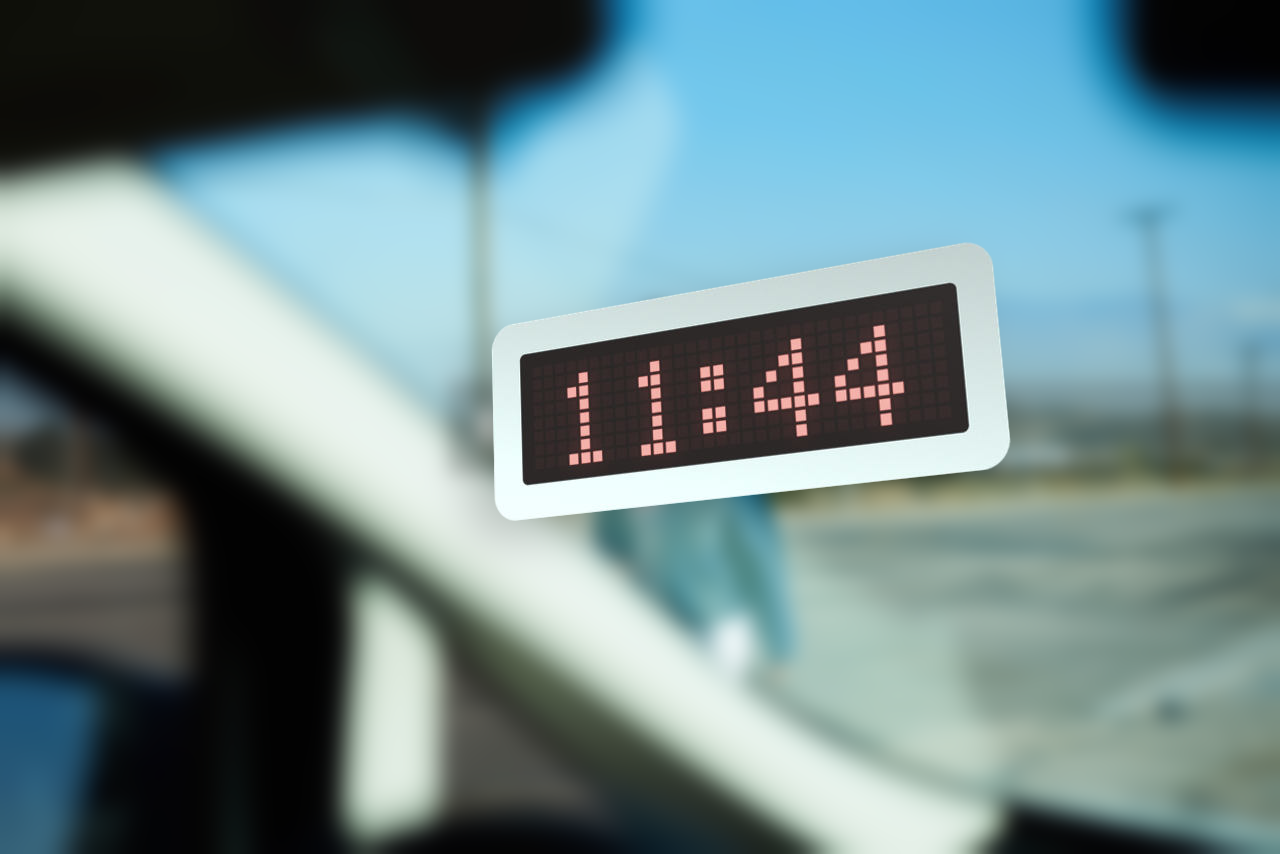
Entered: {"hour": 11, "minute": 44}
